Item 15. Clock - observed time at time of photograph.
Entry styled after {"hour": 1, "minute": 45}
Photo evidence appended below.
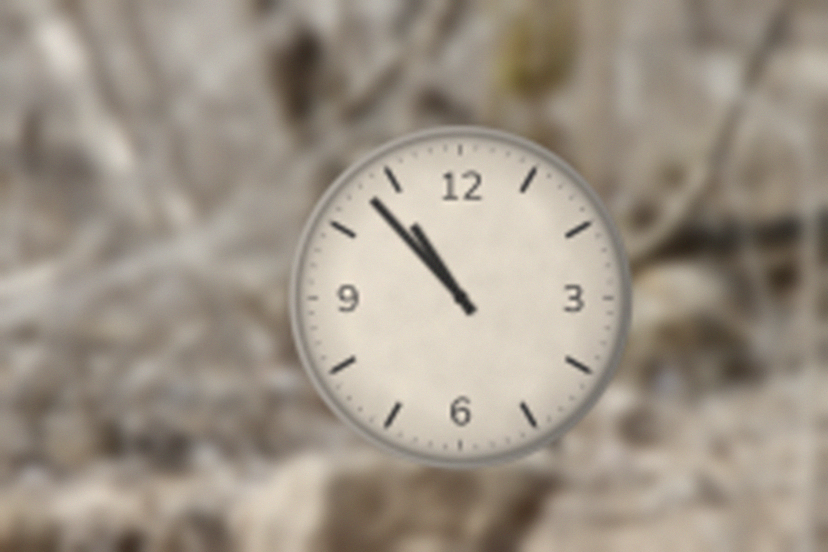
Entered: {"hour": 10, "minute": 53}
